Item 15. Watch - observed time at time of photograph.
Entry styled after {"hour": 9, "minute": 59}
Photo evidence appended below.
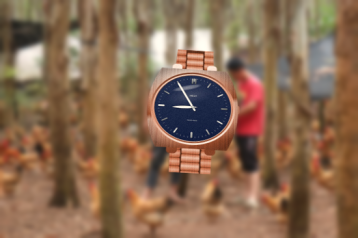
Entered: {"hour": 8, "minute": 55}
